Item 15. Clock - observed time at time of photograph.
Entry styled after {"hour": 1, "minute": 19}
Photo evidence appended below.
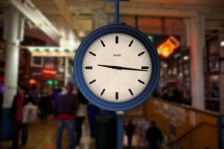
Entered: {"hour": 9, "minute": 16}
